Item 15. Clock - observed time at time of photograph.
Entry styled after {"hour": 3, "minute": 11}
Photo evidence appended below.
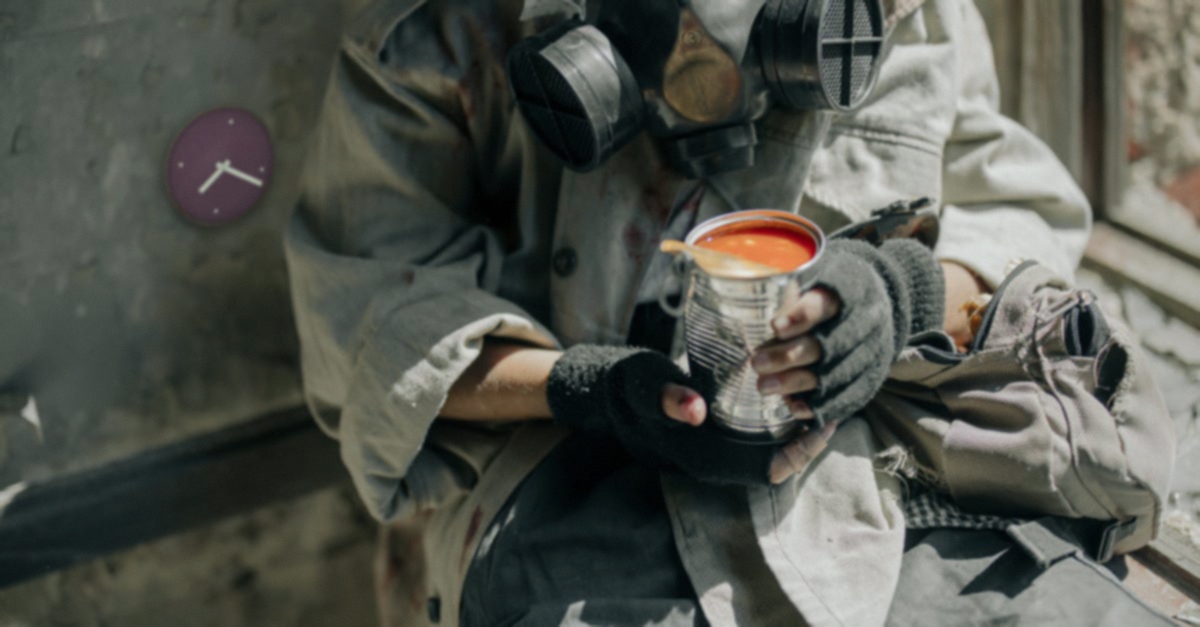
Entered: {"hour": 7, "minute": 18}
